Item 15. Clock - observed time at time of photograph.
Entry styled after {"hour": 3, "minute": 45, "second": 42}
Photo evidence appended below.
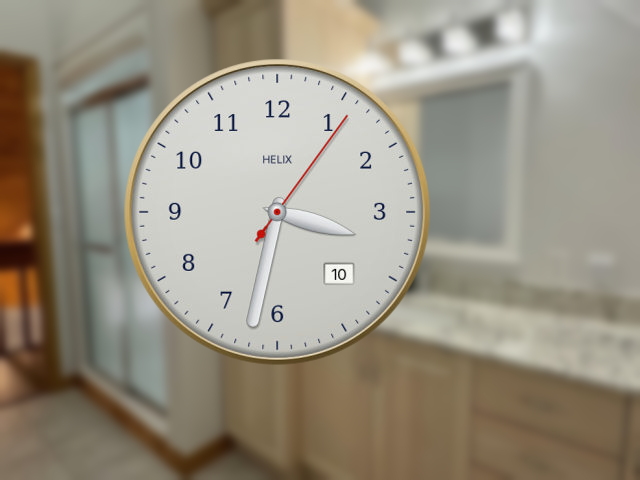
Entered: {"hour": 3, "minute": 32, "second": 6}
